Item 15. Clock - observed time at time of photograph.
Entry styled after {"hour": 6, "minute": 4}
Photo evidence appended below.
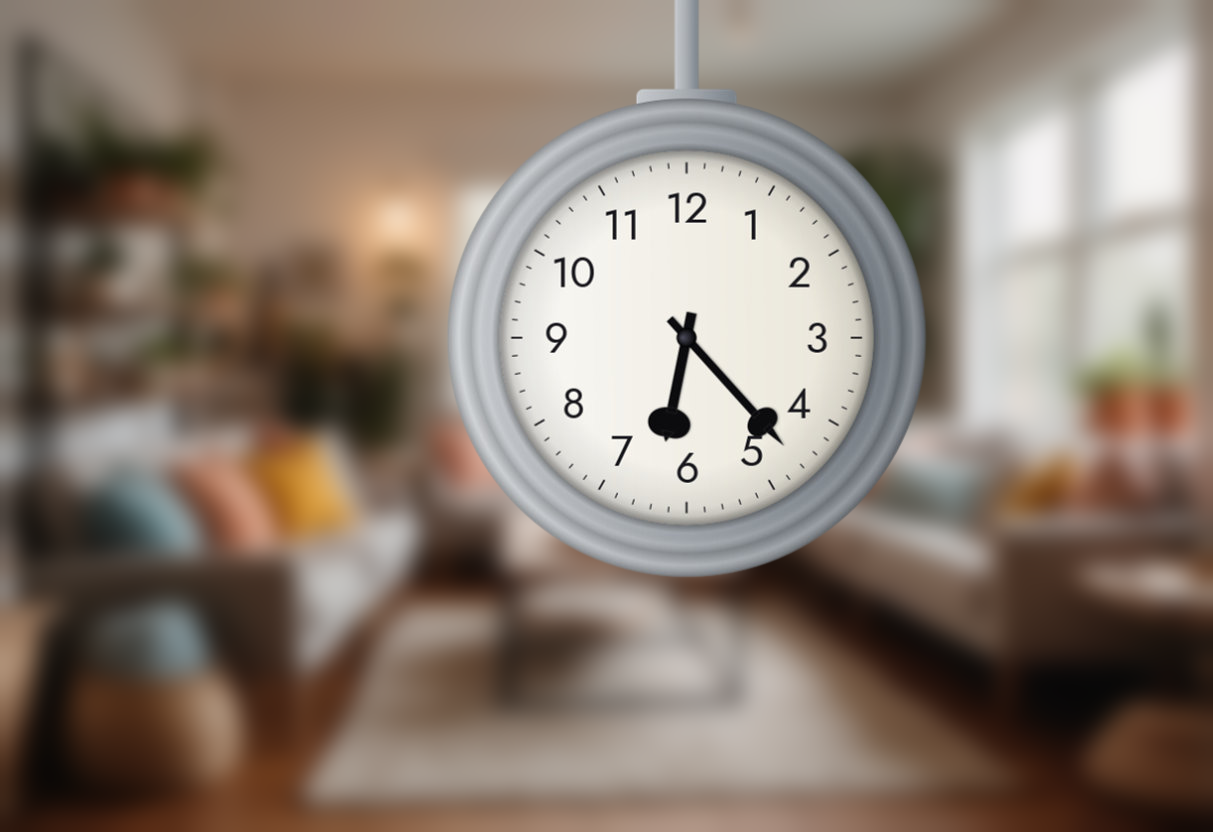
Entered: {"hour": 6, "minute": 23}
